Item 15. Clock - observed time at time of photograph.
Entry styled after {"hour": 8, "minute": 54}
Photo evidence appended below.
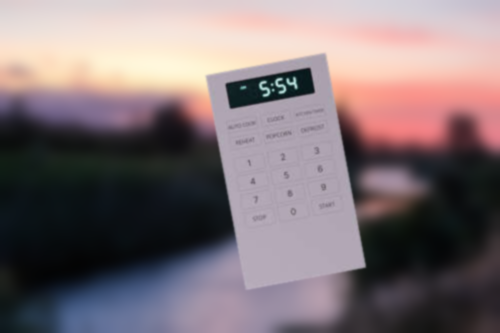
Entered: {"hour": 5, "minute": 54}
